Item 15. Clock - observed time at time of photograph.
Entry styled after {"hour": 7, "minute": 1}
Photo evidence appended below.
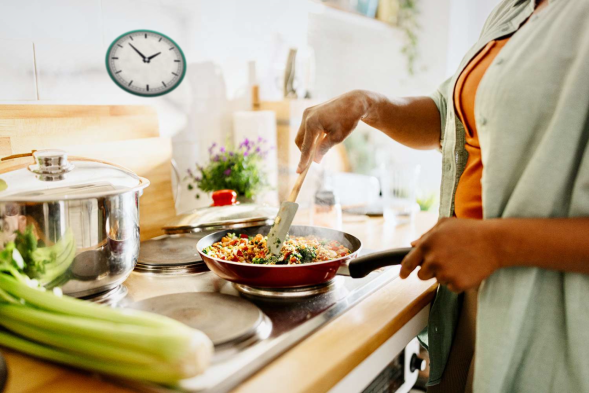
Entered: {"hour": 1, "minute": 53}
